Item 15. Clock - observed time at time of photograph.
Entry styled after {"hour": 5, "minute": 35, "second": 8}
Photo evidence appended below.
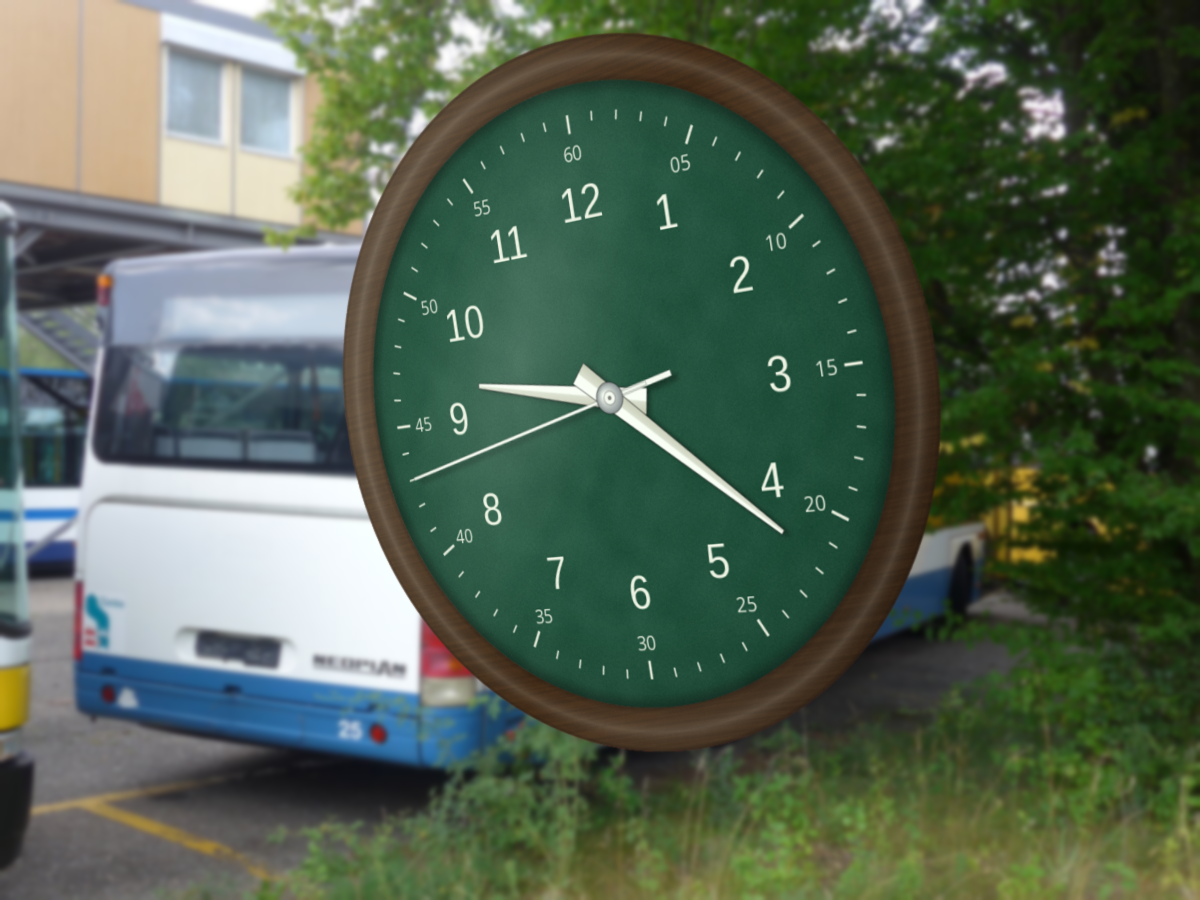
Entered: {"hour": 9, "minute": 21, "second": 43}
